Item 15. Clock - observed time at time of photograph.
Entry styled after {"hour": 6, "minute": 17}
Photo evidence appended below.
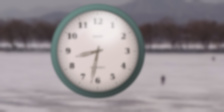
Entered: {"hour": 8, "minute": 32}
